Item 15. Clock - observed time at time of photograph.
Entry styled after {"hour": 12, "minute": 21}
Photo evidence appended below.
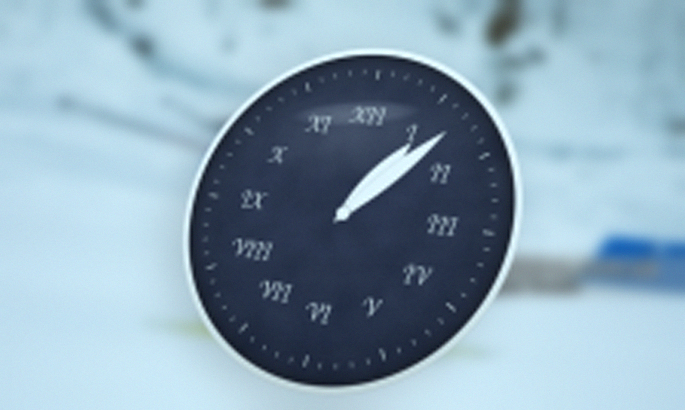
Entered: {"hour": 1, "minute": 7}
